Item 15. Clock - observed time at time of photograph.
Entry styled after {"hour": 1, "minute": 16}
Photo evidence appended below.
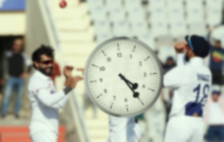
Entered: {"hour": 4, "minute": 25}
